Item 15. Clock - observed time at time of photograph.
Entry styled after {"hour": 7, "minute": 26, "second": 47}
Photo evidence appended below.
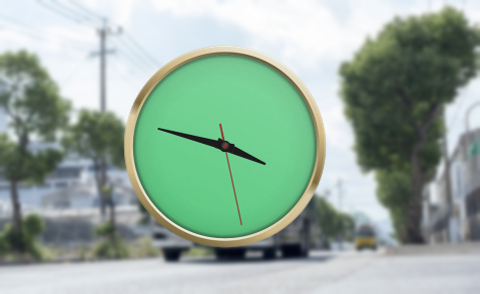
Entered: {"hour": 3, "minute": 47, "second": 28}
